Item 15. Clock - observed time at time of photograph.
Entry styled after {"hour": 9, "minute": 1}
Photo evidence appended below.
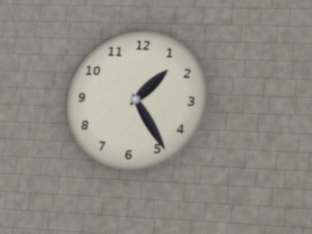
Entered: {"hour": 1, "minute": 24}
